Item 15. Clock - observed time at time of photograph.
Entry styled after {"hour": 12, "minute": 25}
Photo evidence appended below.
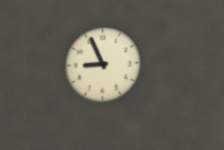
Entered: {"hour": 8, "minute": 56}
